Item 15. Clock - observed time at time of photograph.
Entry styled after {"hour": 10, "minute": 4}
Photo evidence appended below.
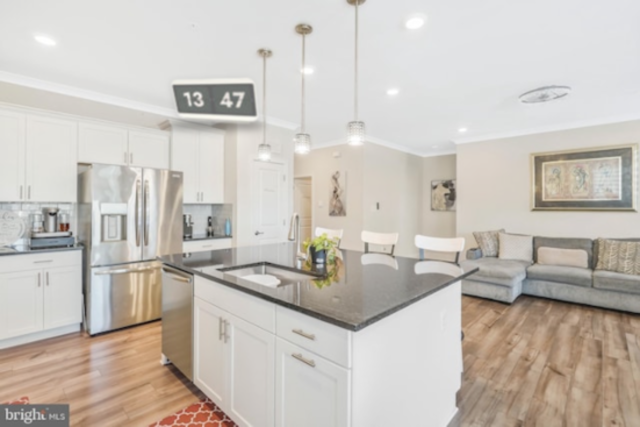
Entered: {"hour": 13, "minute": 47}
